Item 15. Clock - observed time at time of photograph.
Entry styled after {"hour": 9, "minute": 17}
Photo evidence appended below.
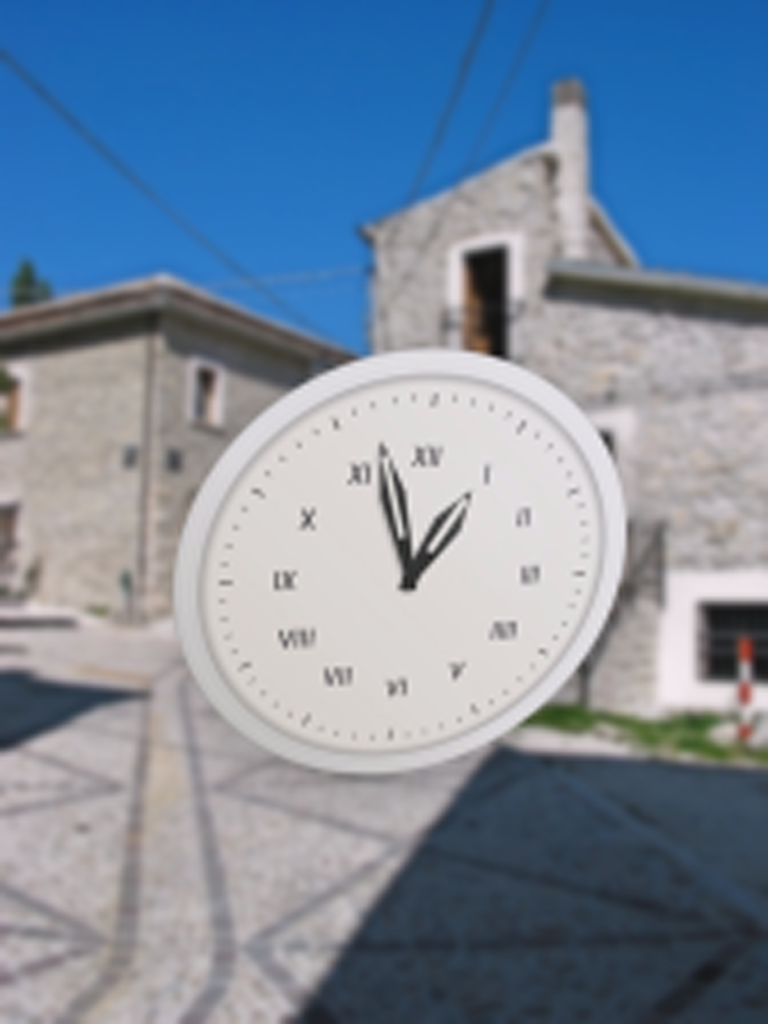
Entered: {"hour": 12, "minute": 57}
